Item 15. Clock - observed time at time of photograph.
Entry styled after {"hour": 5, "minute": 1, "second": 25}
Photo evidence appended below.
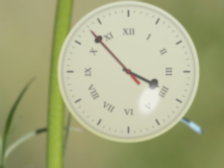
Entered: {"hour": 3, "minute": 52, "second": 53}
